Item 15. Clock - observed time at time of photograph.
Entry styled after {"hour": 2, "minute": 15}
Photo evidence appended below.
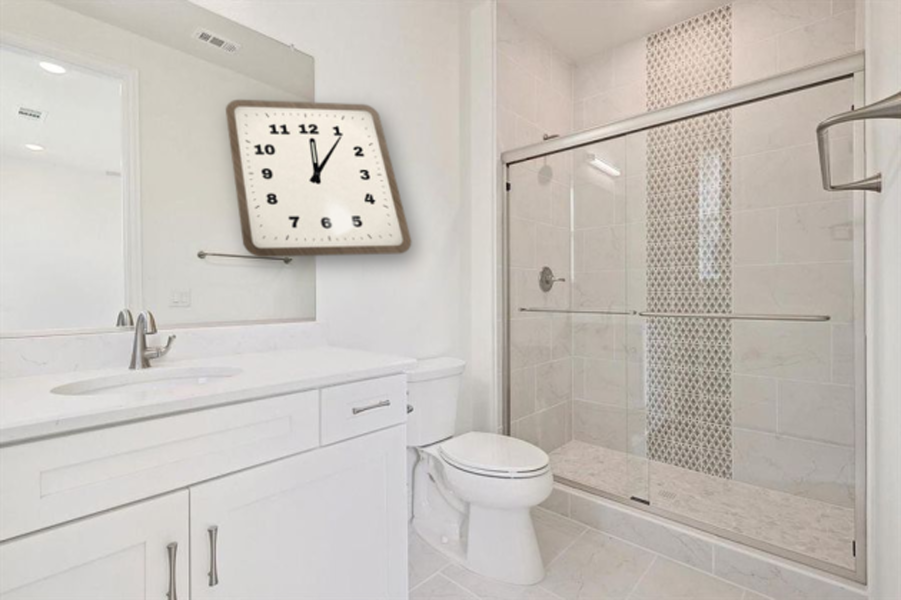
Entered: {"hour": 12, "minute": 6}
